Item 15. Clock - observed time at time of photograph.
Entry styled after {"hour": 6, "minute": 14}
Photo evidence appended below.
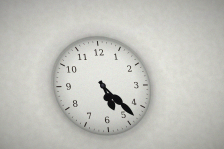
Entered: {"hour": 5, "minute": 23}
